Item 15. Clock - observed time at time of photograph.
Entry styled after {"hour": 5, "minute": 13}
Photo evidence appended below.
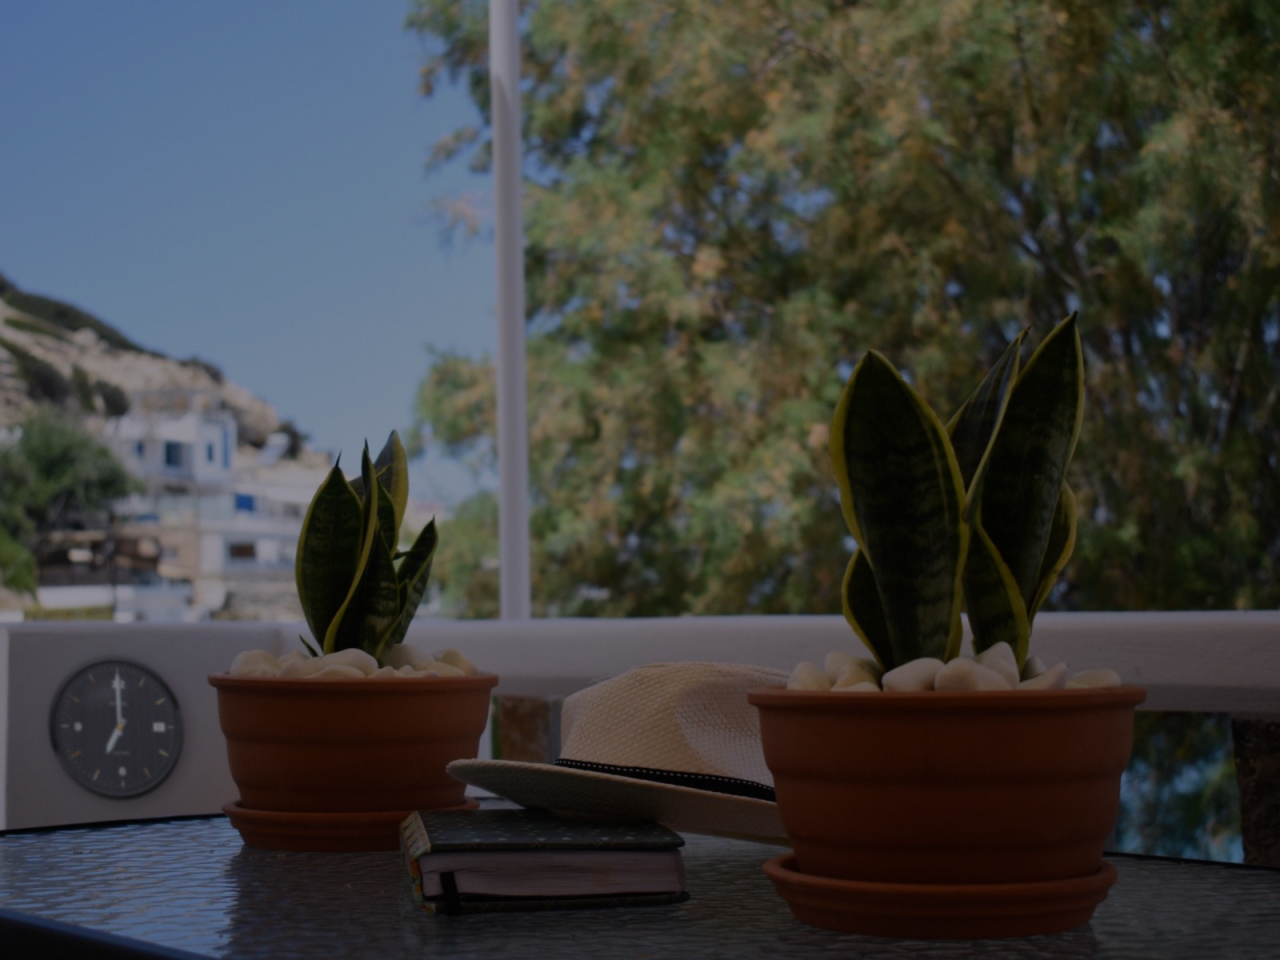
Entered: {"hour": 7, "minute": 0}
